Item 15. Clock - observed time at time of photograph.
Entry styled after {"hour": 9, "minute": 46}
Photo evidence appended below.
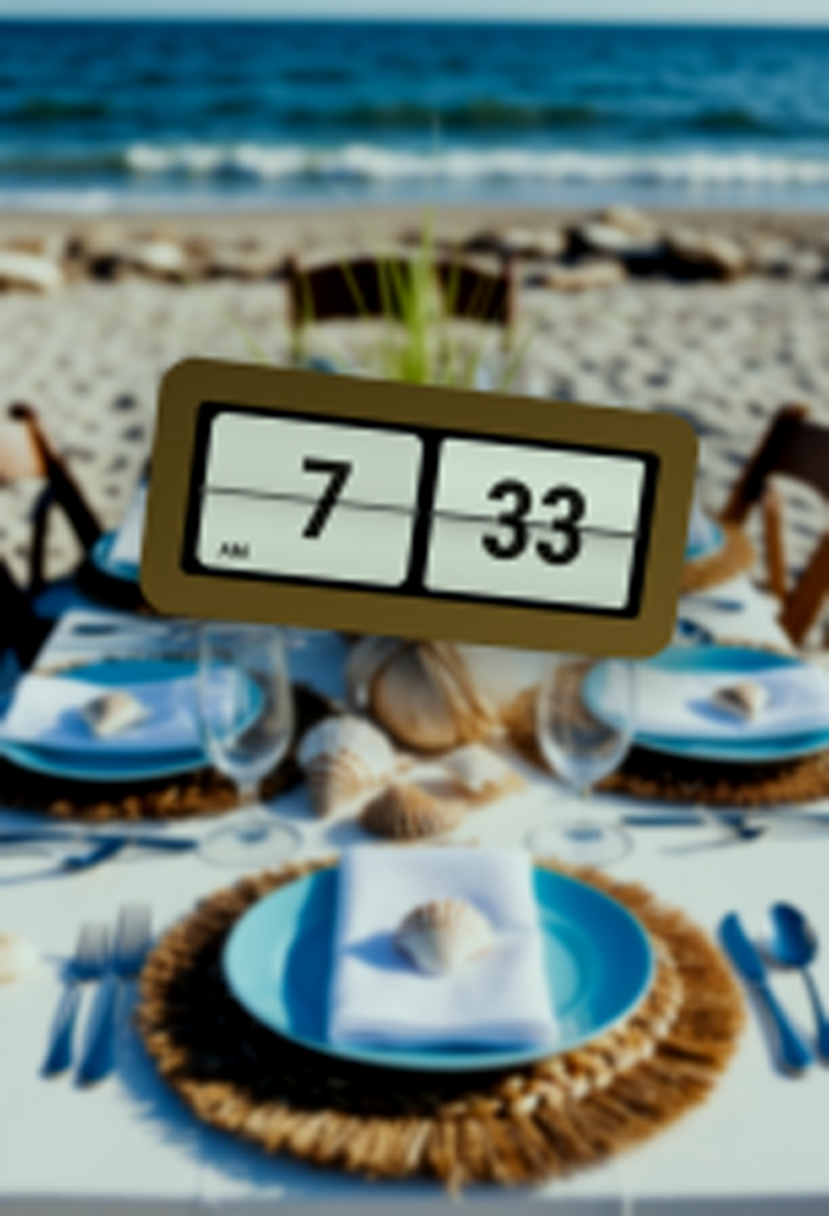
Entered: {"hour": 7, "minute": 33}
